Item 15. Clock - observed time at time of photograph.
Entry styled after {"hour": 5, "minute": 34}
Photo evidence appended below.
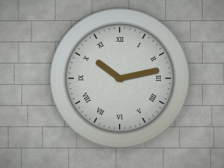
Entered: {"hour": 10, "minute": 13}
